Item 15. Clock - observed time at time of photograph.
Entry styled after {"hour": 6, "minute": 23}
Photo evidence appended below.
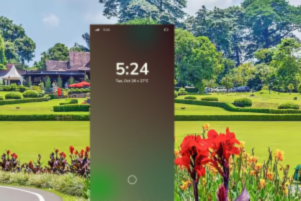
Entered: {"hour": 5, "minute": 24}
